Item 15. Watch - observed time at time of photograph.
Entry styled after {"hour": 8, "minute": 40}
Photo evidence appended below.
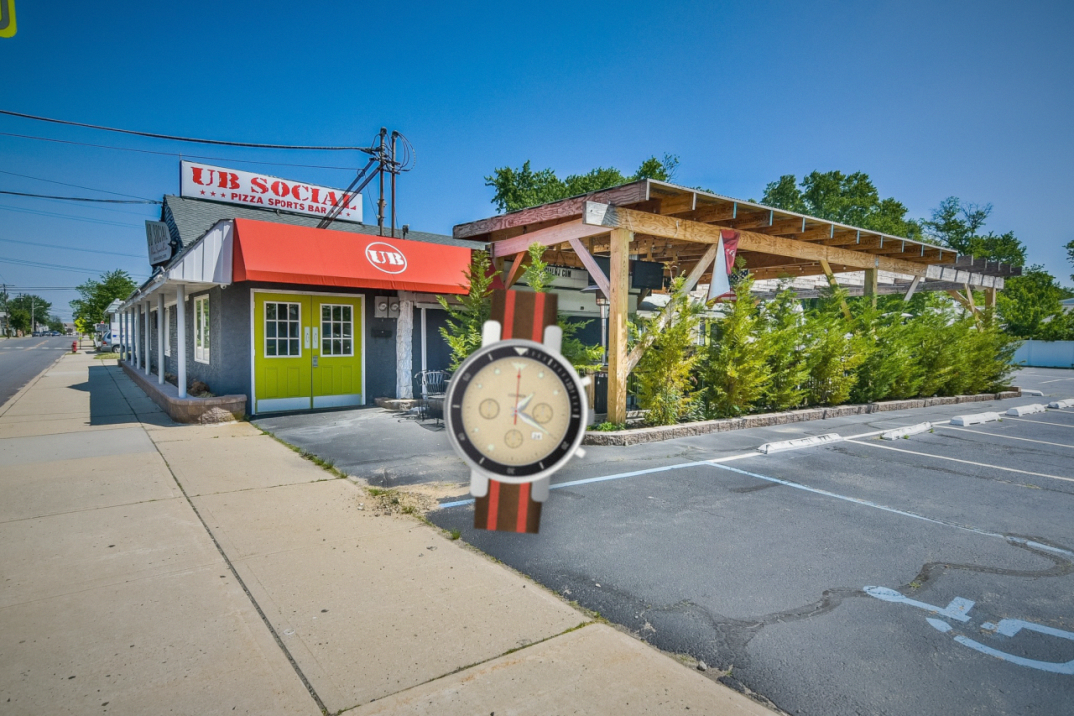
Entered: {"hour": 1, "minute": 20}
